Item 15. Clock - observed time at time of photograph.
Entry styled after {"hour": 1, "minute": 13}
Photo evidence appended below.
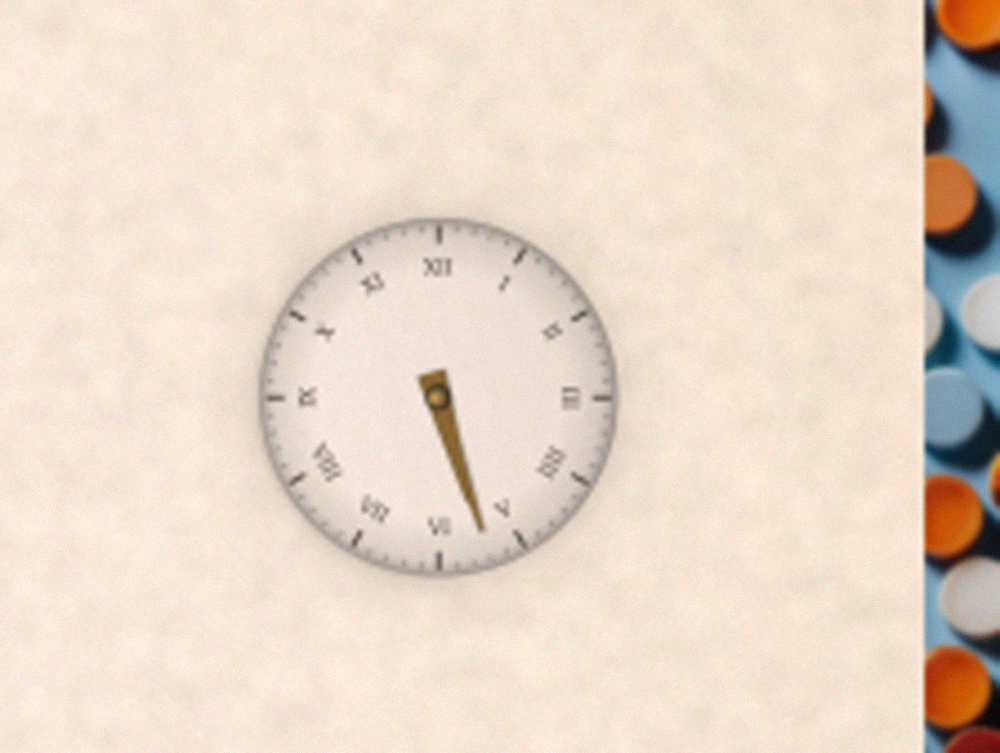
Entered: {"hour": 5, "minute": 27}
